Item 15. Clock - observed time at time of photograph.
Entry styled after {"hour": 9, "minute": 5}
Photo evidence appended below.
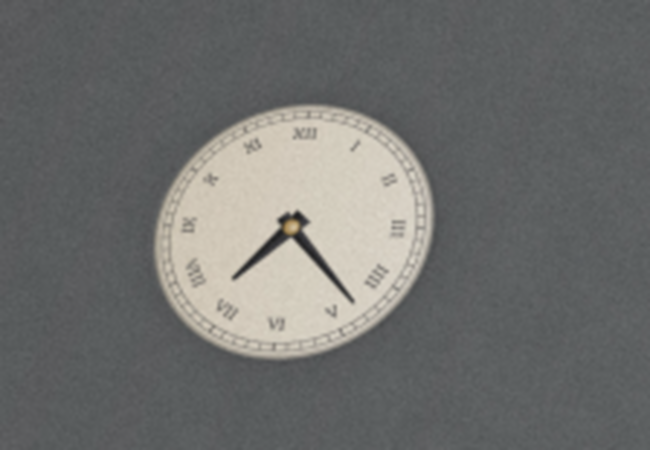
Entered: {"hour": 7, "minute": 23}
